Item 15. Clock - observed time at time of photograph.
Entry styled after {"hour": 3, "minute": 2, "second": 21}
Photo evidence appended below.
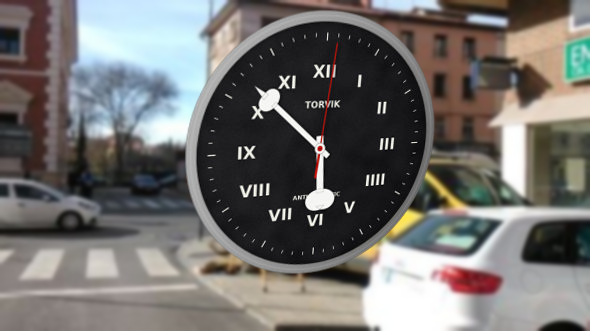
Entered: {"hour": 5, "minute": 52, "second": 1}
